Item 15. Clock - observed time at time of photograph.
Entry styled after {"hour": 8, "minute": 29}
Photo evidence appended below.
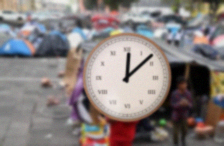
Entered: {"hour": 12, "minute": 8}
